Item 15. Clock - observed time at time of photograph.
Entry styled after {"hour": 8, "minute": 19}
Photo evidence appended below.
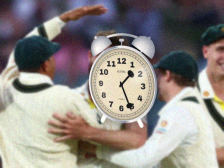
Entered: {"hour": 1, "minute": 26}
